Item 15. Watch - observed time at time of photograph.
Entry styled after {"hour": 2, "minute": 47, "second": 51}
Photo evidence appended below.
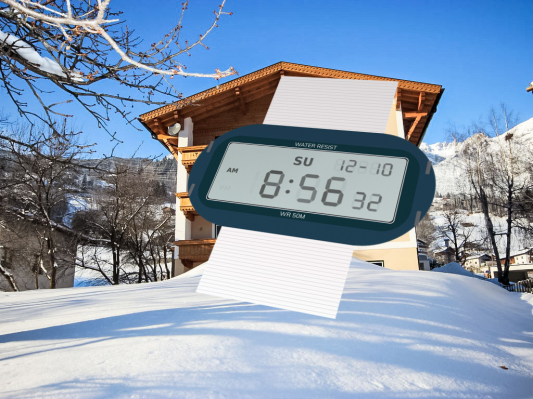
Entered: {"hour": 8, "minute": 56, "second": 32}
